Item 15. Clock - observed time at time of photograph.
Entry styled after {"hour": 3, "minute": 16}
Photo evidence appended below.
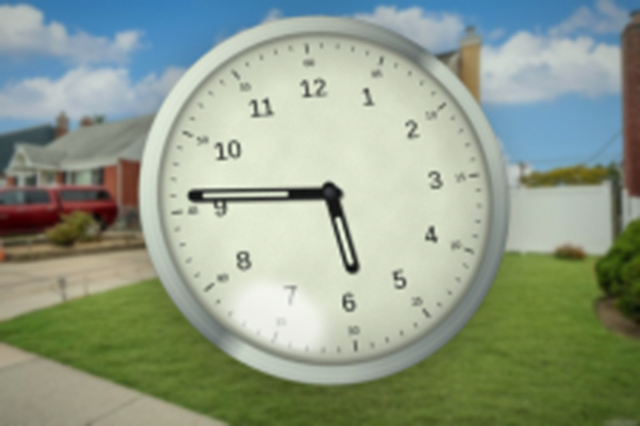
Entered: {"hour": 5, "minute": 46}
